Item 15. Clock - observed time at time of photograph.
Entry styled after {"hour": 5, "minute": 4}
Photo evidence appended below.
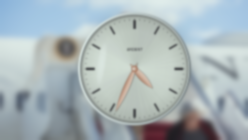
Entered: {"hour": 4, "minute": 34}
